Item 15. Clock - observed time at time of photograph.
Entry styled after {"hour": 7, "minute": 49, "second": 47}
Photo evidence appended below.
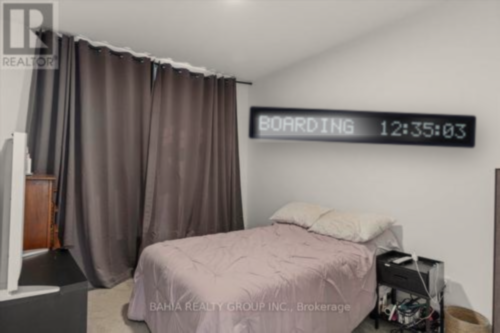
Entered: {"hour": 12, "minute": 35, "second": 3}
